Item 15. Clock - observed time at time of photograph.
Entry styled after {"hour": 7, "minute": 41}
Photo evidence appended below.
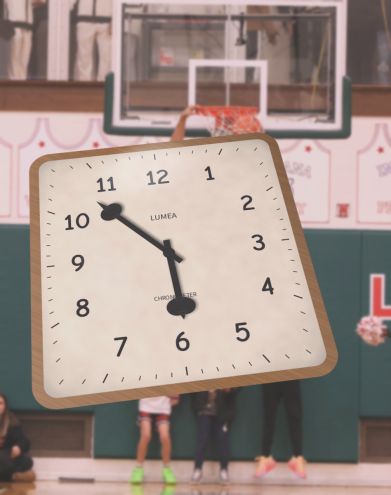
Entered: {"hour": 5, "minute": 53}
